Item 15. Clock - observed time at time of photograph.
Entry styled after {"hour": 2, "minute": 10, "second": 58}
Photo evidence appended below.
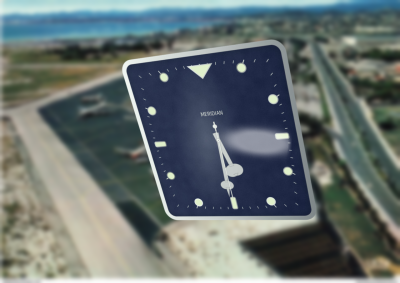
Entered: {"hour": 5, "minute": 30, "second": 30}
